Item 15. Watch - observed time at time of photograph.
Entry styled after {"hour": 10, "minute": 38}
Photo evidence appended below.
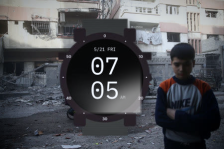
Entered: {"hour": 7, "minute": 5}
